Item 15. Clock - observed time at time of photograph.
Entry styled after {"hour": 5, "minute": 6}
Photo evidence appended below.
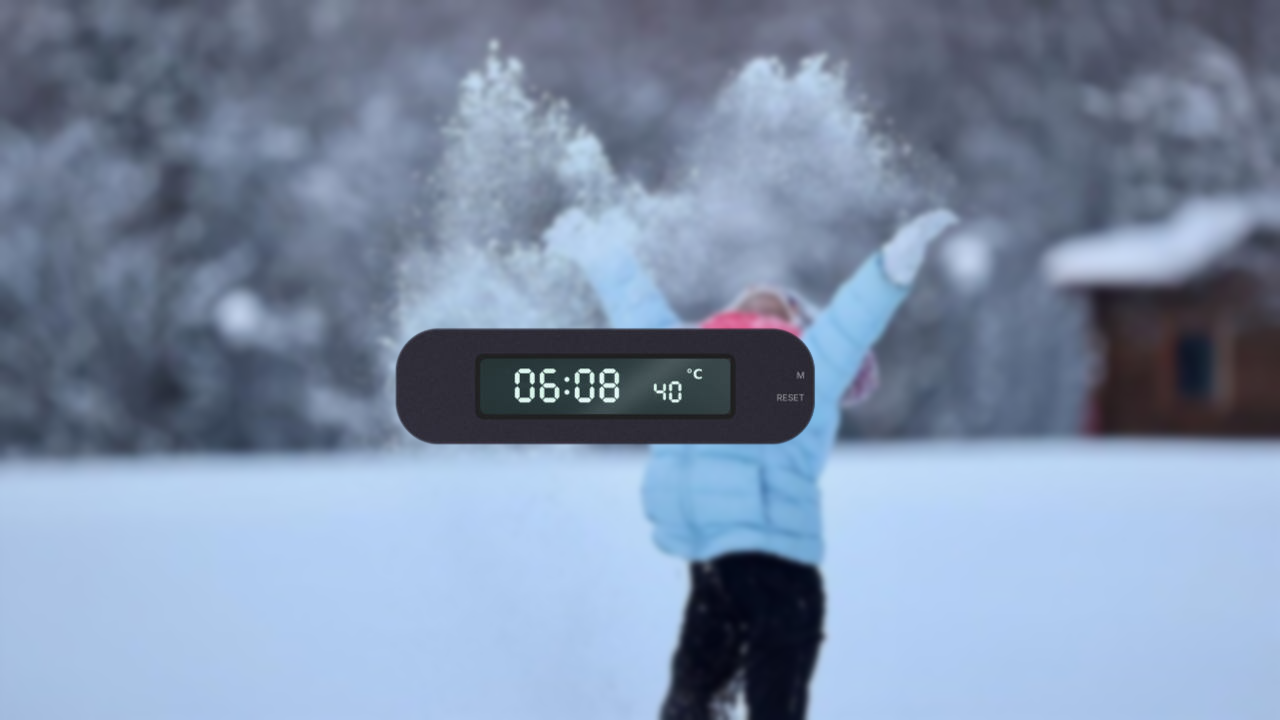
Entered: {"hour": 6, "minute": 8}
